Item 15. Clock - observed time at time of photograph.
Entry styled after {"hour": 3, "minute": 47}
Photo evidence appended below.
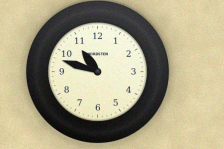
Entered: {"hour": 10, "minute": 48}
